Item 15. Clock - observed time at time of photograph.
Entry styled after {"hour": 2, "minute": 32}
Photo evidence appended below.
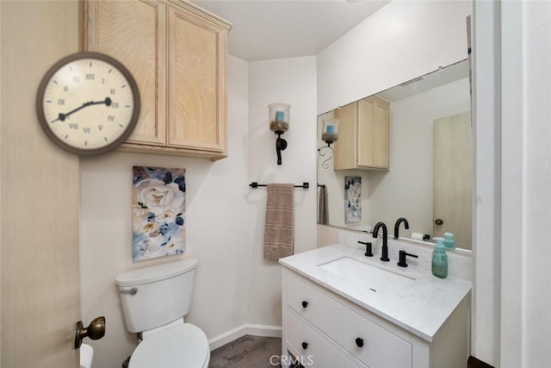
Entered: {"hour": 2, "minute": 40}
